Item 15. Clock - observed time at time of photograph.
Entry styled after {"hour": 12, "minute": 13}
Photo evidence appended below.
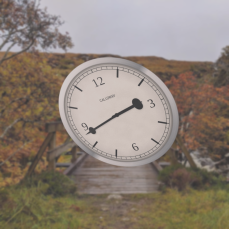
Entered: {"hour": 2, "minute": 43}
